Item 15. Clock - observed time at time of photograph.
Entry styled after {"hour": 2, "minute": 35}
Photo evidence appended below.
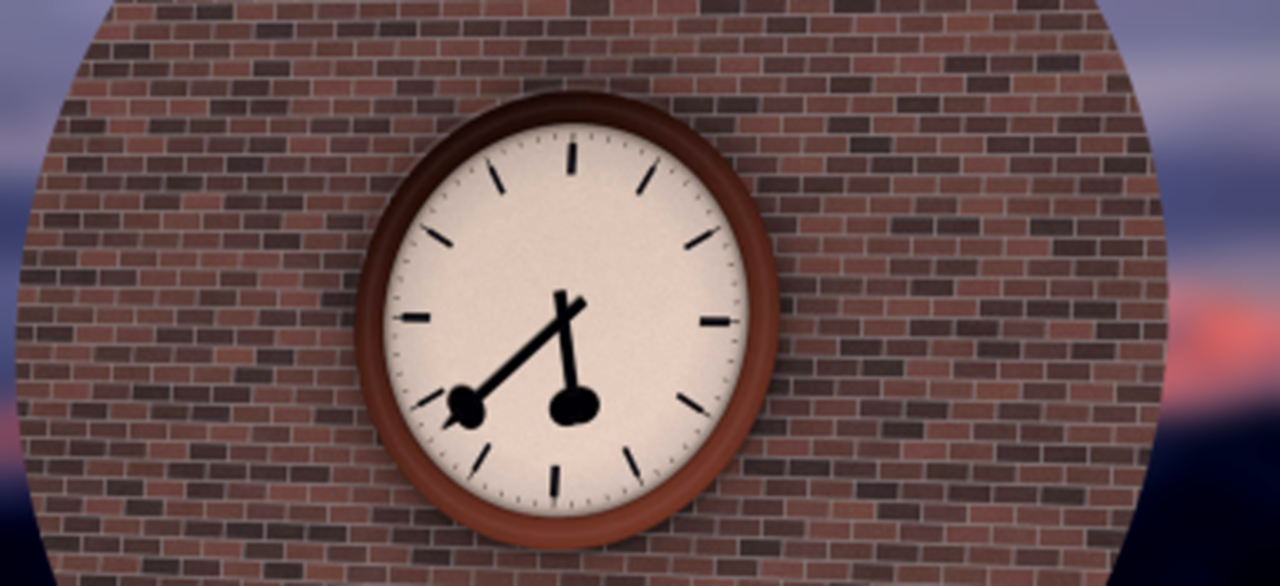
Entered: {"hour": 5, "minute": 38}
